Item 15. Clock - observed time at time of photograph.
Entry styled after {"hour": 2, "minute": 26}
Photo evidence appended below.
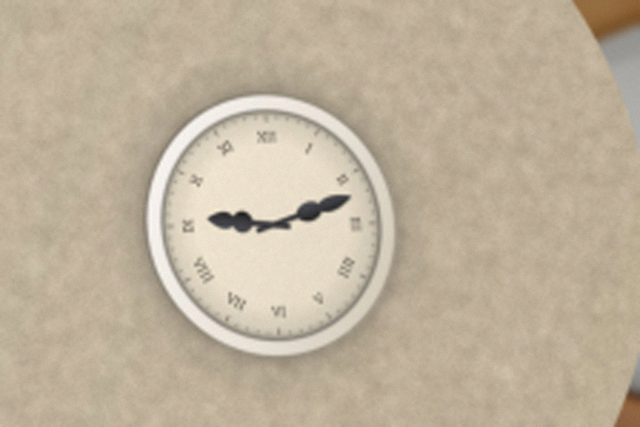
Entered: {"hour": 9, "minute": 12}
